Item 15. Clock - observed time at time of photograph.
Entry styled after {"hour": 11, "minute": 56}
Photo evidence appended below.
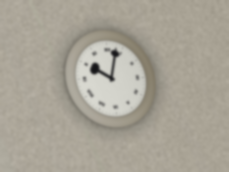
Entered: {"hour": 10, "minute": 3}
